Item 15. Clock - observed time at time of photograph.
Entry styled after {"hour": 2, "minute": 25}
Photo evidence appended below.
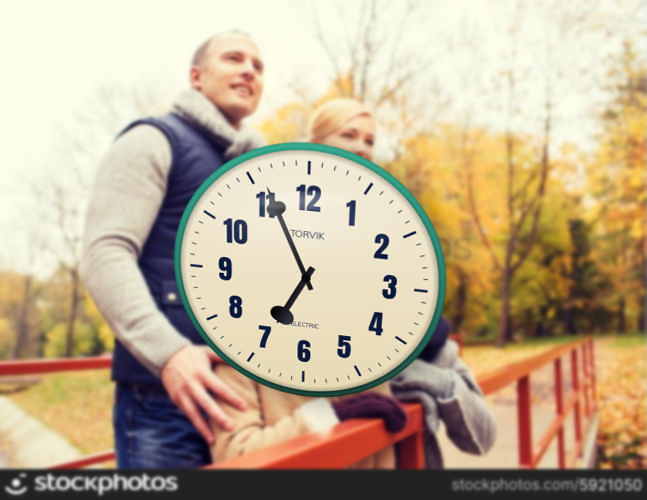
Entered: {"hour": 6, "minute": 56}
